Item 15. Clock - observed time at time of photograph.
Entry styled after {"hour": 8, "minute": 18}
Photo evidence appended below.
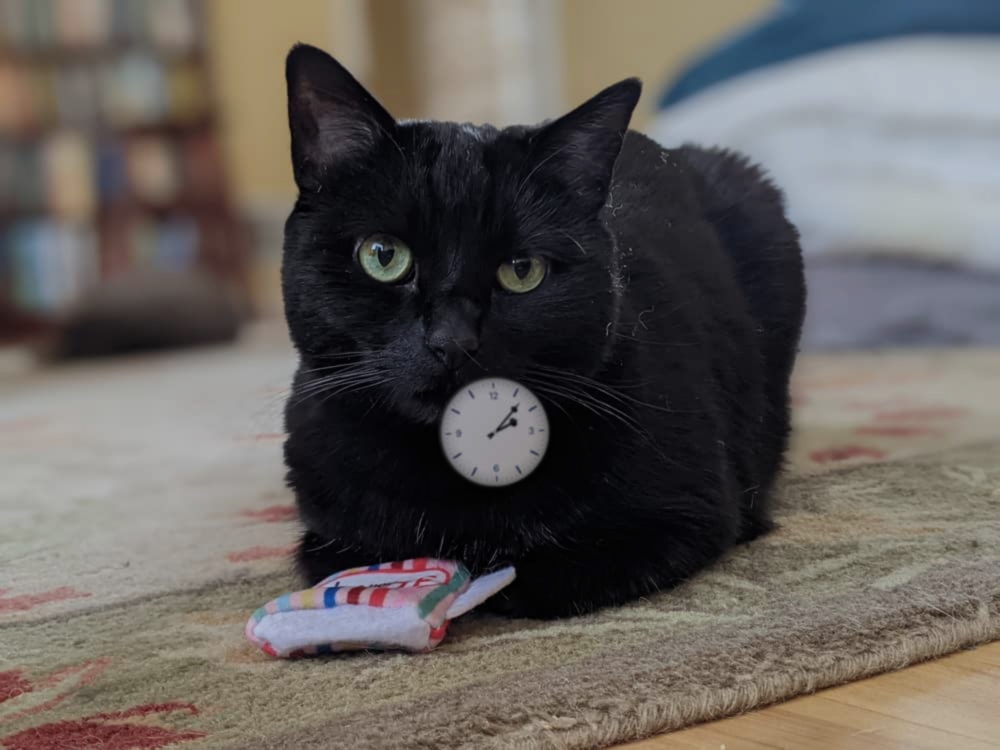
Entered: {"hour": 2, "minute": 7}
